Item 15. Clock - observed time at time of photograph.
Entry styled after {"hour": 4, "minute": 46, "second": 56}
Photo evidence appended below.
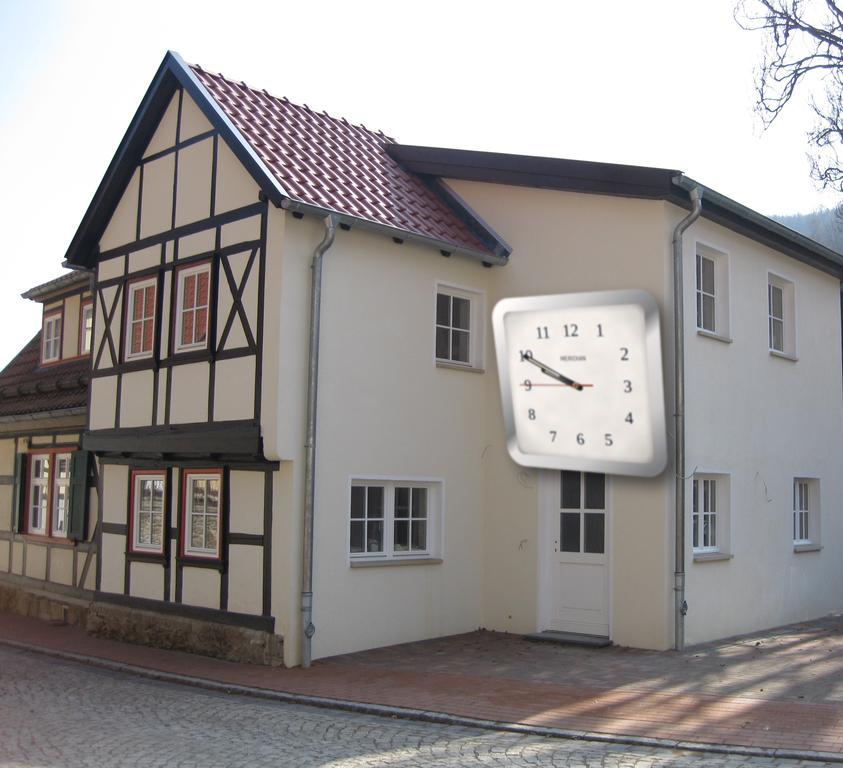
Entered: {"hour": 9, "minute": 49, "second": 45}
